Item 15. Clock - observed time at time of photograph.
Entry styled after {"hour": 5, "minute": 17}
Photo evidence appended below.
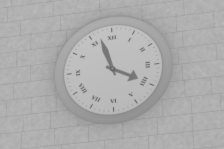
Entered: {"hour": 3, "minute": 57}
